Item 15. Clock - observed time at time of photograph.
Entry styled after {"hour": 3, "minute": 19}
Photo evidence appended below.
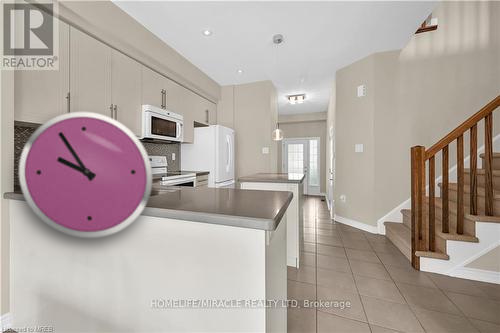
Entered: {"hour": 9, "minute": 55}
